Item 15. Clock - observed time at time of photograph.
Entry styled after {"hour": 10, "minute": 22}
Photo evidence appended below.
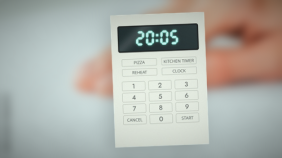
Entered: {"hour": 20, "minute": 5}
